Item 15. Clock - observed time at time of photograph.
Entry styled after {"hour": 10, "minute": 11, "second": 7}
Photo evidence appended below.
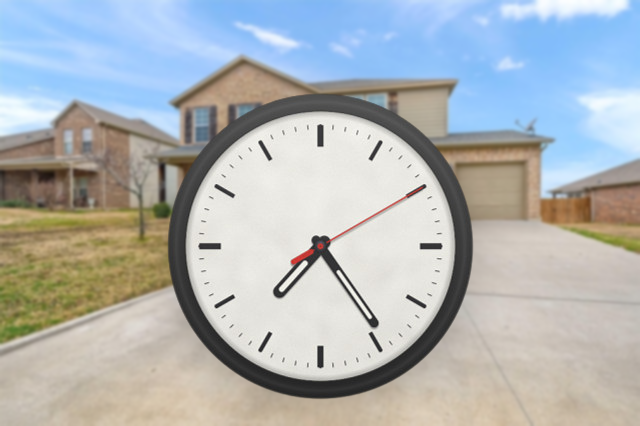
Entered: {"hour": 7, "minute": 24, "second": 10}
